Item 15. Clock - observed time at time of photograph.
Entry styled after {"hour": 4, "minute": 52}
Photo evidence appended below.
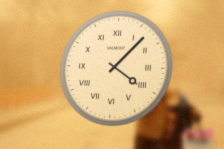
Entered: {"hour": 4, "minute": 7}
